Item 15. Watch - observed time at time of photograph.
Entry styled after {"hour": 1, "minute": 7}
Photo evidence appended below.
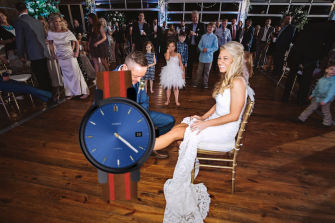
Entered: {"hour": 4, "minute": 22}
